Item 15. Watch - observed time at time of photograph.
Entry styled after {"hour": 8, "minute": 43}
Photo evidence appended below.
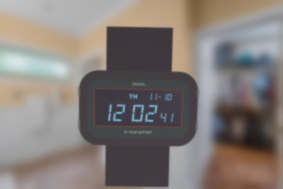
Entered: {"hour": 12, "minute": 2}
